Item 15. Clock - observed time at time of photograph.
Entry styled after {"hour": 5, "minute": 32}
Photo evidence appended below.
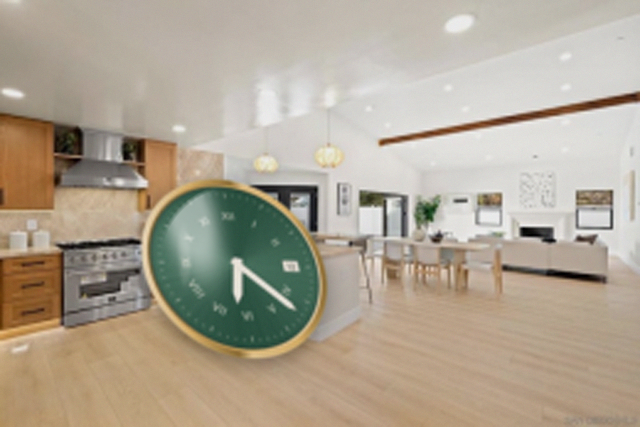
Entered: {"hour": 6, "minute": 22}
